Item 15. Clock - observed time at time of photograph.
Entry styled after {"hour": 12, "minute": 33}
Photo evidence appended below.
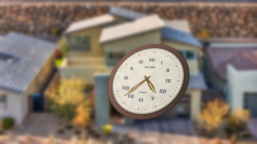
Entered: {"hour": 4, "minute": 37}
